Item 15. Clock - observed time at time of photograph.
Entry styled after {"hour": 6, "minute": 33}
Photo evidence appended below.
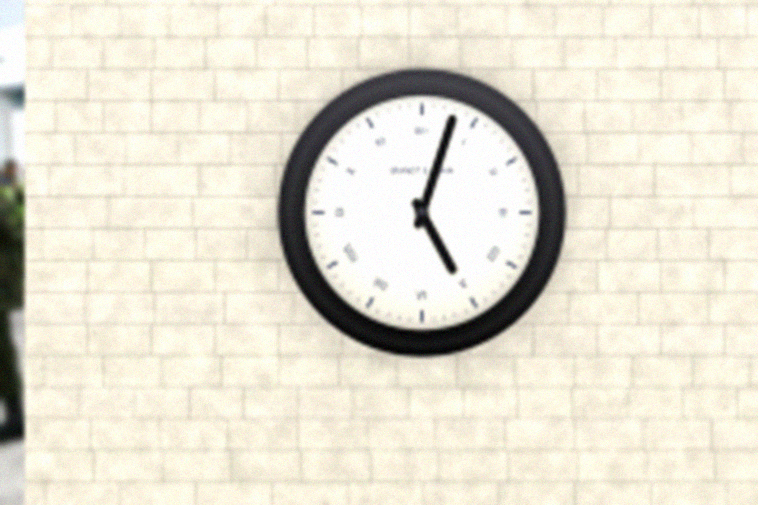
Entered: {"hour": 5, "minute": 3}
